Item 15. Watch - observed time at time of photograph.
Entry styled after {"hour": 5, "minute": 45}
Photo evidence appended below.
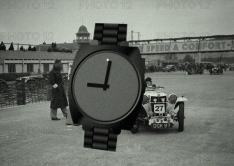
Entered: {"hour": 9, "minute": 1}
